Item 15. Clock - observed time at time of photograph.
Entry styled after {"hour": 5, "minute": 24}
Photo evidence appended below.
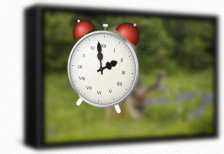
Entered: {"hour": 1, "minute": 58}
